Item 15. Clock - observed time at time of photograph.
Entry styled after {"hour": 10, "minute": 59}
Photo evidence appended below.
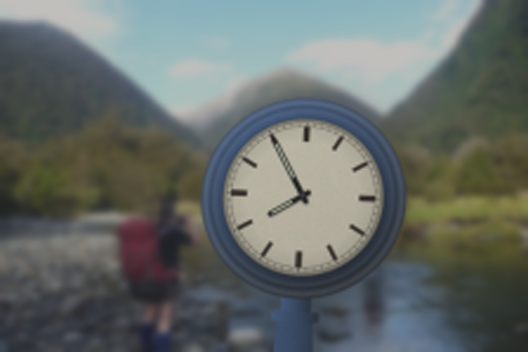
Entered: {"hour": 7, "minute": 55}
